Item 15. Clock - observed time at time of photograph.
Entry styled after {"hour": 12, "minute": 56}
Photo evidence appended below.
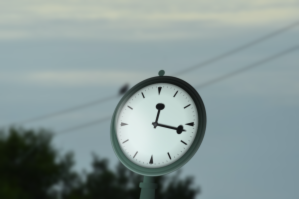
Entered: {"hour": 12, "minute": 17}
